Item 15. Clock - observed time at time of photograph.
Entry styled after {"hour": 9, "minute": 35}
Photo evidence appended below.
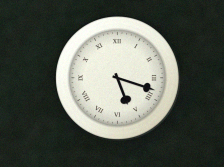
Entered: {"hour": 5, "minute": 18}
